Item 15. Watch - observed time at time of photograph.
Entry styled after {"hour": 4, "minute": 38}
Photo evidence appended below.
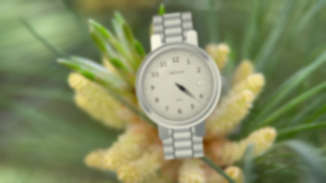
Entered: {"hour": 4, "minute": 22}
